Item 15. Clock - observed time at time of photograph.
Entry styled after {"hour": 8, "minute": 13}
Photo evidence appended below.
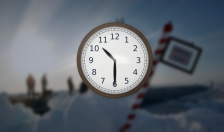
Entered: {"hour": 10, "minute": 30}
